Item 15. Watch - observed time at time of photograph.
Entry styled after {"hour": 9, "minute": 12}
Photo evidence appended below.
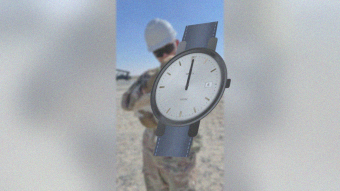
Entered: {"hour": 12, "minute": 0}
